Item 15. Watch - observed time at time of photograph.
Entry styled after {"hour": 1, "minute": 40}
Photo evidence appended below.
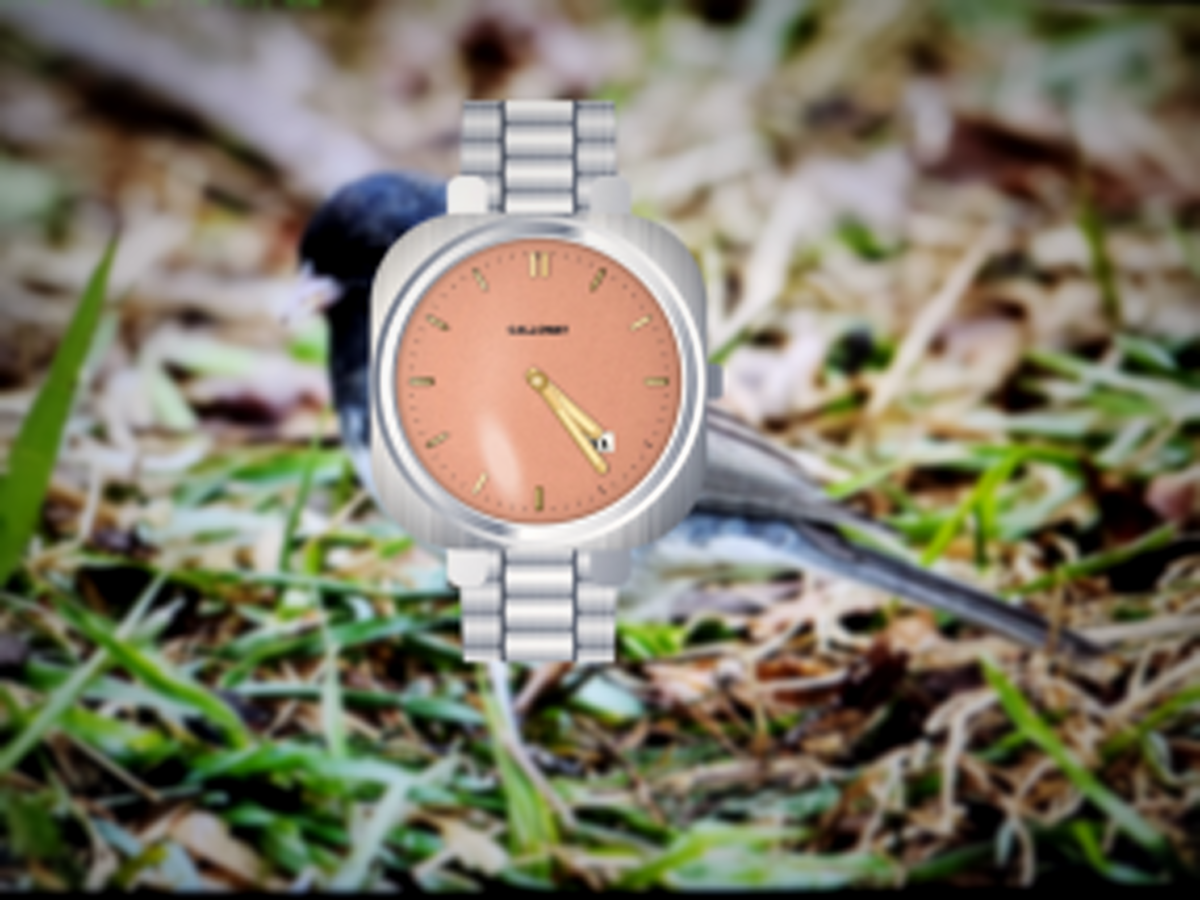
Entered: {"hour": 4, "minute": 24}
